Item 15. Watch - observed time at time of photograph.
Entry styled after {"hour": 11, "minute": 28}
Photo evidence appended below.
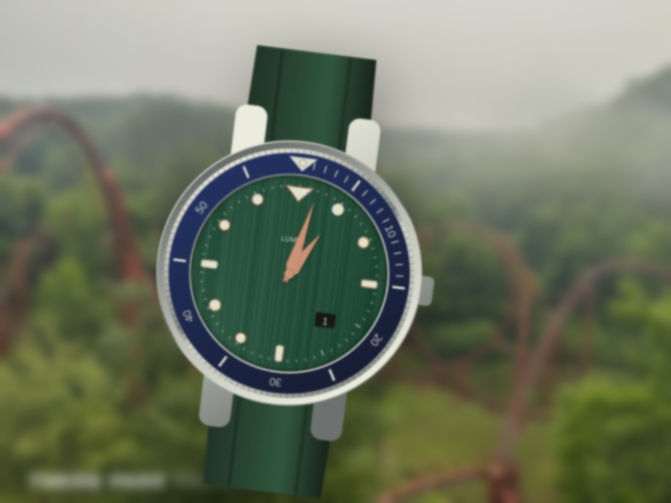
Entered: {"hour": 1, "minute": 2}
